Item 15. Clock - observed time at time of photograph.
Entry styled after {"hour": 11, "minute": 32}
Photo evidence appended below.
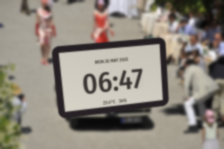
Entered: {"hour": 6, "minute": 47}
